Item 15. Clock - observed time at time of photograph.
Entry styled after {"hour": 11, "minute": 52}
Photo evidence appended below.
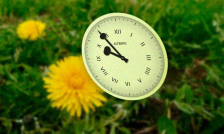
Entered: {"hour": 9, "minute": 54}
